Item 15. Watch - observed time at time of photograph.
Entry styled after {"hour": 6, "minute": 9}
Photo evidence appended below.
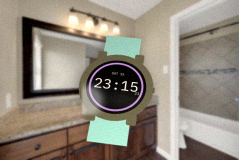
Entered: {"hour": 23, "minute": 15}
